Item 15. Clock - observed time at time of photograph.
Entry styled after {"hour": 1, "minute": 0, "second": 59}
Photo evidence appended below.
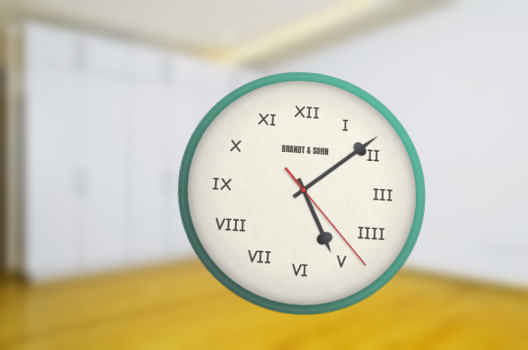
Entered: {"hour": 5, "minute": 8, "second": 23}
